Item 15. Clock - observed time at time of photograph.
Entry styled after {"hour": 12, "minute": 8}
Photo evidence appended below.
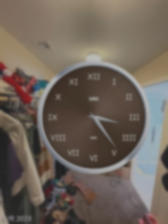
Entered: {"hour": 3, "minute": 24}
